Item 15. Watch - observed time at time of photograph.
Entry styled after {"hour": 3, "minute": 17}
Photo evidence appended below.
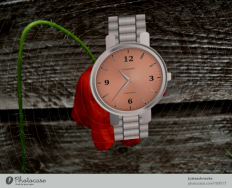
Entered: {"hour": 10, "minute": 37}
